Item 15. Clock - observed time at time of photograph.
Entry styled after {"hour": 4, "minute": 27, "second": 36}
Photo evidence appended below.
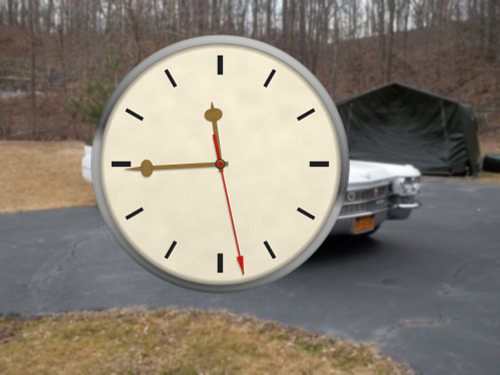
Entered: {"hour": 11, "minute": 44, "second": 28}
